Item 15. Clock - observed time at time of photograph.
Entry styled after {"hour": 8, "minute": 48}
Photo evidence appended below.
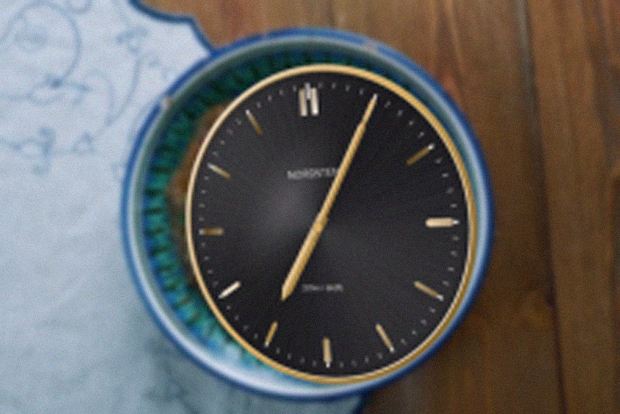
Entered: {"hour": 7, "minute": 5}
